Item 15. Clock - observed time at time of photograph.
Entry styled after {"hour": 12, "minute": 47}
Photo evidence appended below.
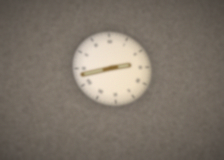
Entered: {"hour": 2, "minute": 43}
